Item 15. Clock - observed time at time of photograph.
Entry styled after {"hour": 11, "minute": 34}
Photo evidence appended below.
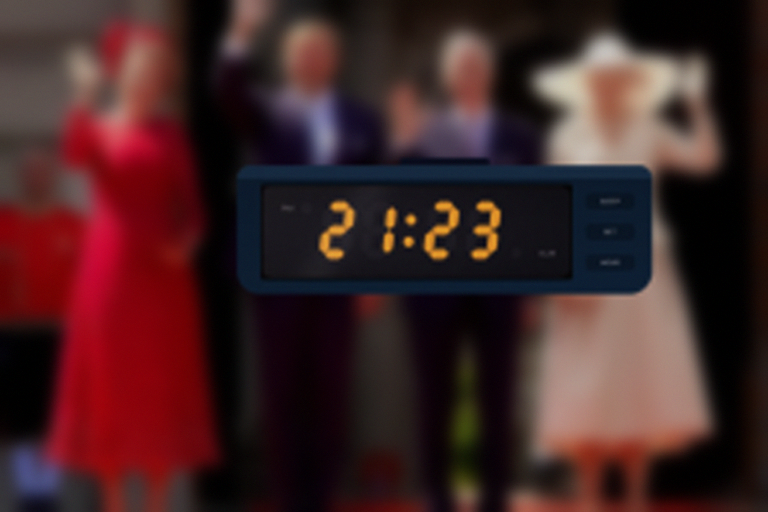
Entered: {"hour": 21, "minute": 23}
